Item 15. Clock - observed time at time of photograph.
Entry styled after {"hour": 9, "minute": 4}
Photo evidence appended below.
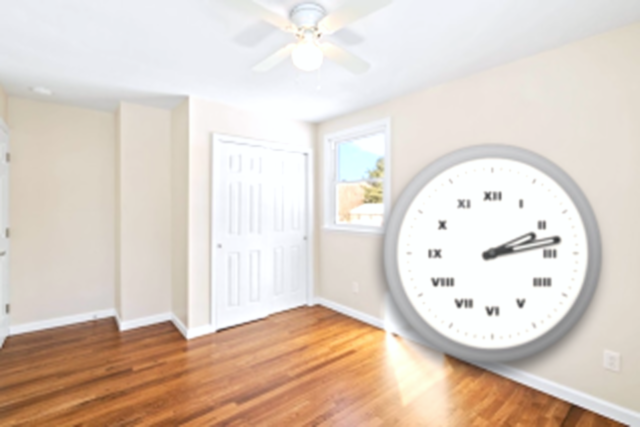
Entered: {"hour": 2, "minute": 13}
